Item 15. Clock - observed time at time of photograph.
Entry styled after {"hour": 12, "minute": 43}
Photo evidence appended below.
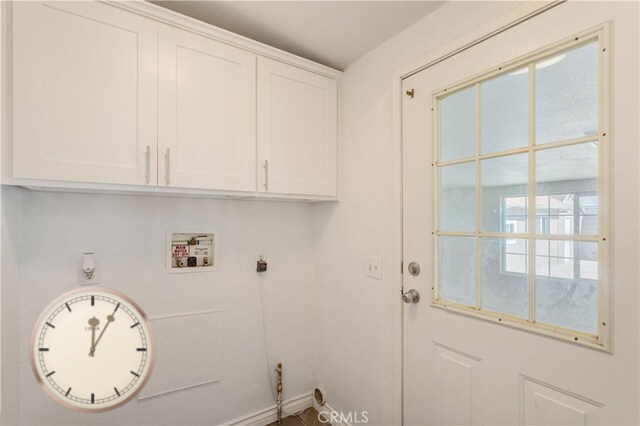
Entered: {"hour": 12, "minute": 5}
